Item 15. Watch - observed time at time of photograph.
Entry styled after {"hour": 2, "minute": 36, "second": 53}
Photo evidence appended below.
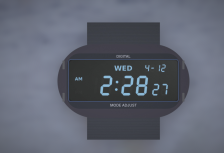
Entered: {"hour": 2, "minute": 28, "second": 27}
